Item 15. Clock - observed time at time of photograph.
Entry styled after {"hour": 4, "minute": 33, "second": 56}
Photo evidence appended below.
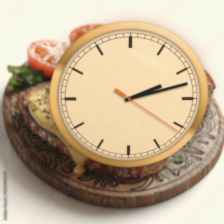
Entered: {"hour": 2, "minute": 12, "second": 21}
